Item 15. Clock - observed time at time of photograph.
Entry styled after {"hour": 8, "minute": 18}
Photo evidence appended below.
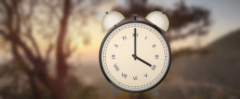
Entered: {"hour": 4, "minute": 0}
